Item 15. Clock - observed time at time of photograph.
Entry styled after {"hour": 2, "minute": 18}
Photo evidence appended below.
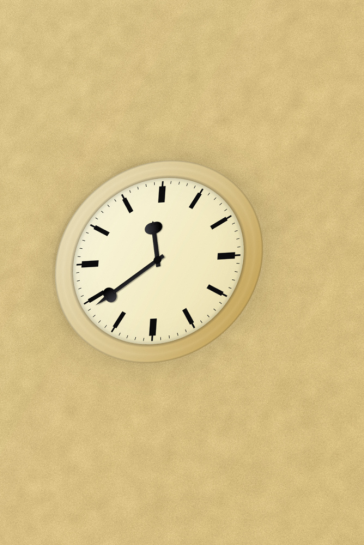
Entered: {"hour": 11, "minute": 39}
